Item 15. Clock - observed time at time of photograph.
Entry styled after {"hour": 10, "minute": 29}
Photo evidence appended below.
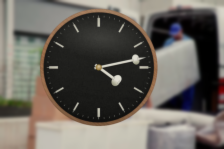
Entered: {"hour": 4, "minute": 13}
